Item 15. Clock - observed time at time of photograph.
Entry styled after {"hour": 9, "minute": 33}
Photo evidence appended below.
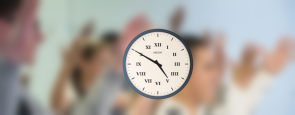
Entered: {"hour": 4, "minute": 50}
